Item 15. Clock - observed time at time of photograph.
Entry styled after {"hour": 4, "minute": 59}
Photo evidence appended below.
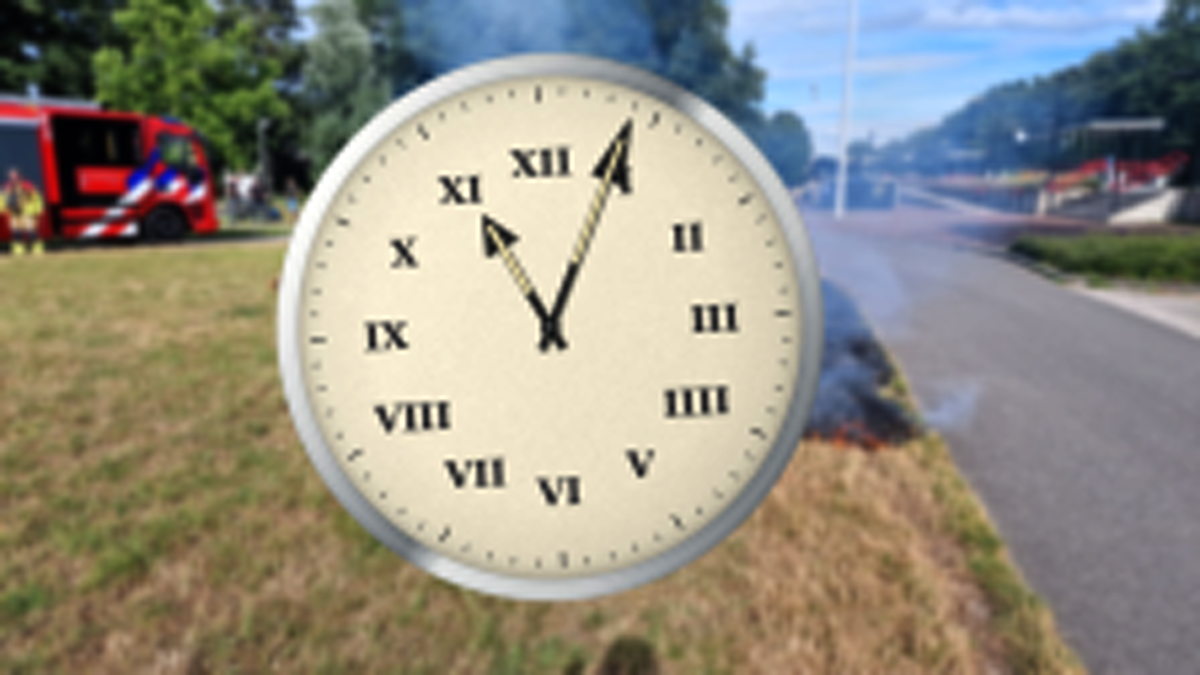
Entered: {"hour": 11, "minute": 4}
